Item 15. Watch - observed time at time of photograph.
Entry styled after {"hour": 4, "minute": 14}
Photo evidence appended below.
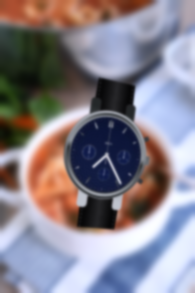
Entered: {"hour": 7, "minute": 24}
